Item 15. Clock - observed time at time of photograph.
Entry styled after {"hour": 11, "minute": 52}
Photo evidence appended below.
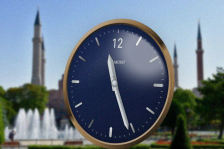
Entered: {"hour": 11, "minute": 26}
